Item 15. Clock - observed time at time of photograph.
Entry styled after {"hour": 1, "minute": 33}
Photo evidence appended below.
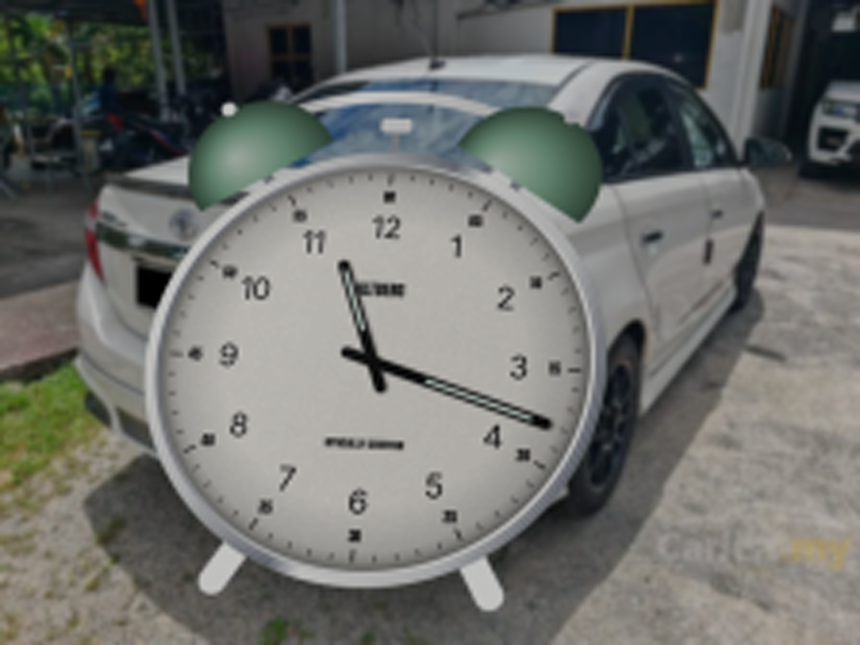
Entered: {"hour": 11, "minute": 18}
